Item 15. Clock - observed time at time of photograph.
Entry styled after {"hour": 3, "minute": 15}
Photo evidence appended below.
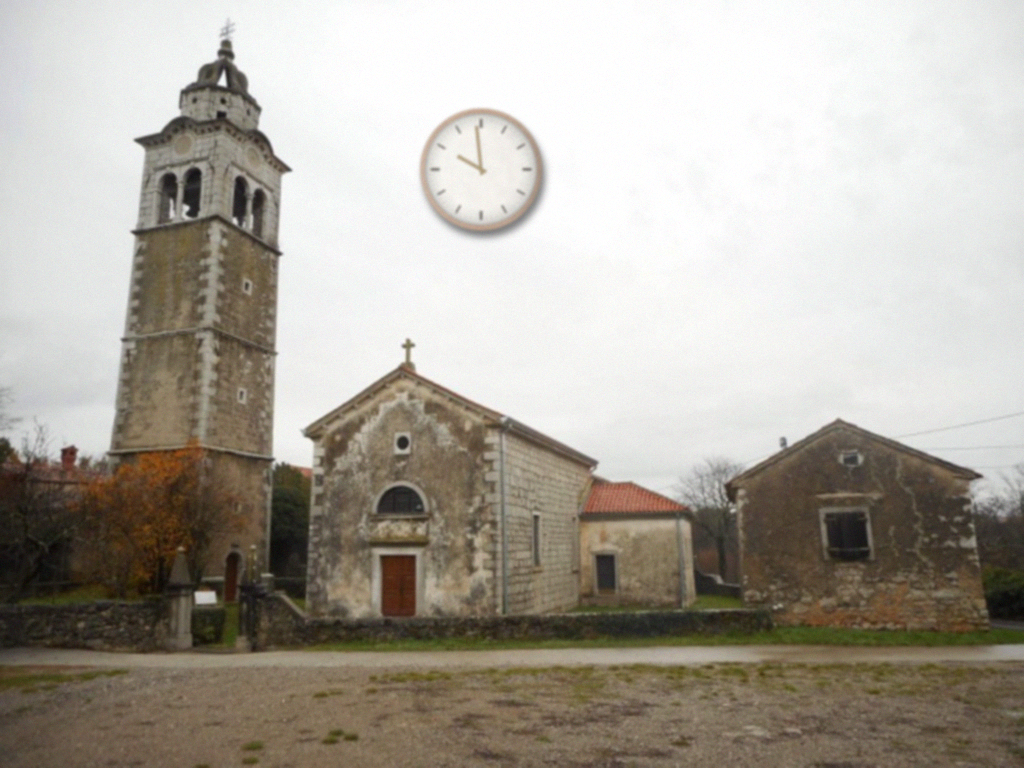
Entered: {"hour": 9, "minute": 59}
